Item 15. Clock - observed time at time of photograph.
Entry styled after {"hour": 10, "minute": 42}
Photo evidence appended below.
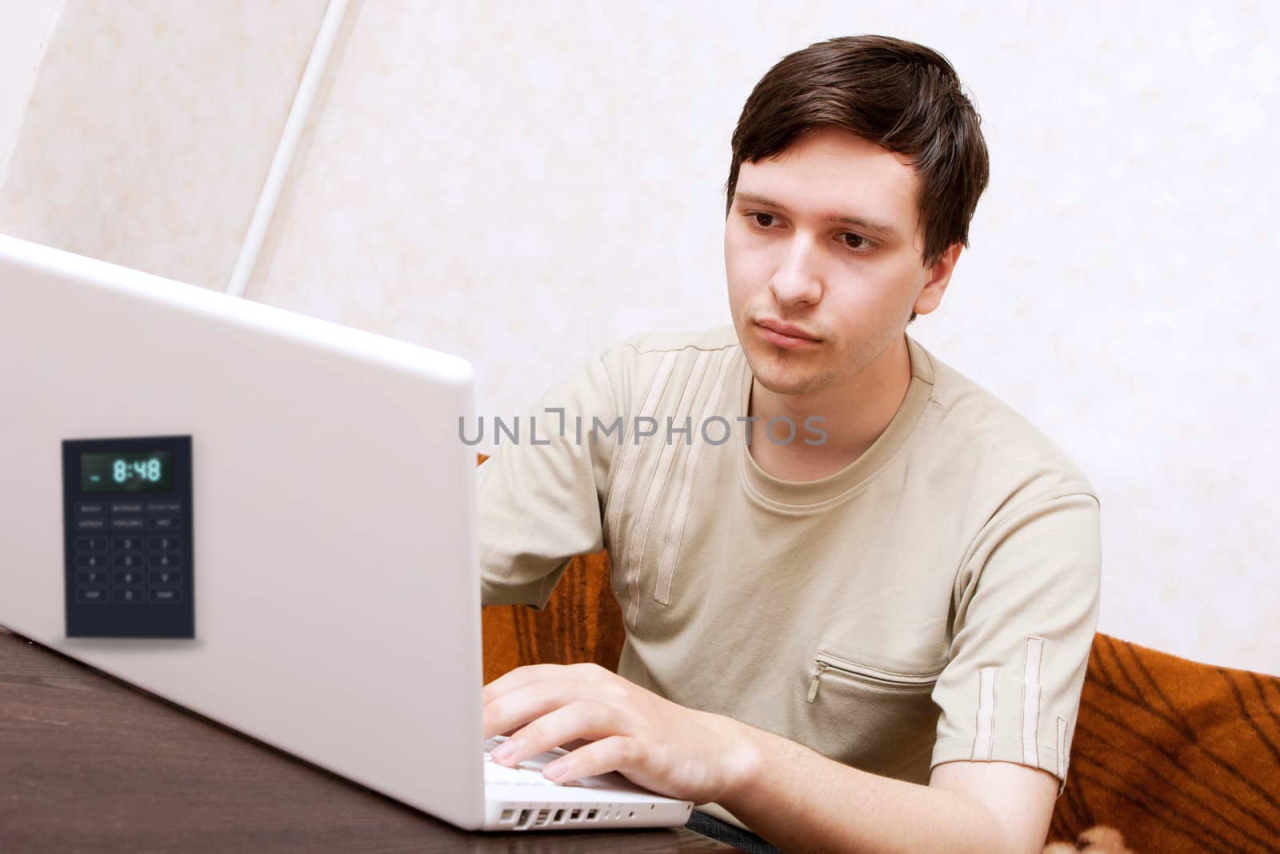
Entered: {"hour": 8, "minute": 48}
